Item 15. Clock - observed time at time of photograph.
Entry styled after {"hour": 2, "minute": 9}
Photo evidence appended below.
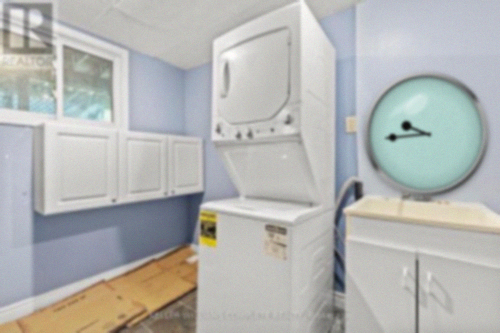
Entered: {"hour": 9, "minute": 44}
